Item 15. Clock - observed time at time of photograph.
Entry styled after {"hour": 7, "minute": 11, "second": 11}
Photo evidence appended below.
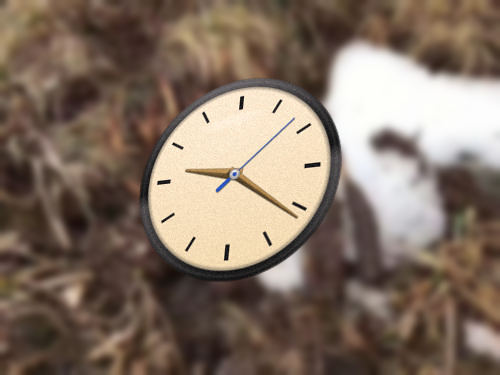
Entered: {"hour": 9, "minute": 21, "second": 8}
